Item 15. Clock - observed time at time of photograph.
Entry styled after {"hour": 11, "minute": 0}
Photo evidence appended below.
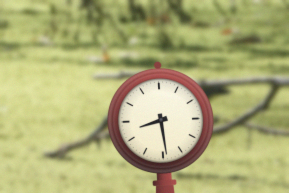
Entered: {"hour": 8, "minute": 29}
